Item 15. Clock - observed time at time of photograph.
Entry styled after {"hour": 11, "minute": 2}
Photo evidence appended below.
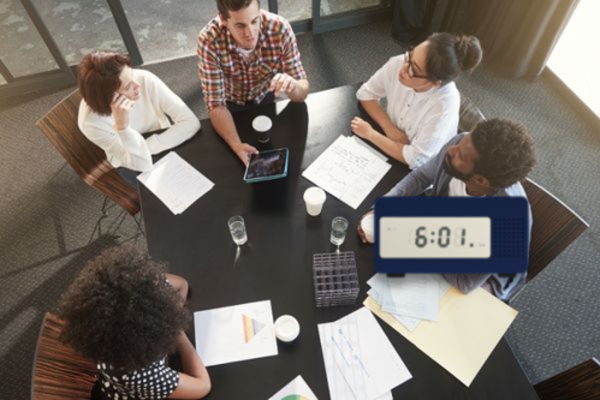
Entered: {"hour": 6, "minute": 1}
